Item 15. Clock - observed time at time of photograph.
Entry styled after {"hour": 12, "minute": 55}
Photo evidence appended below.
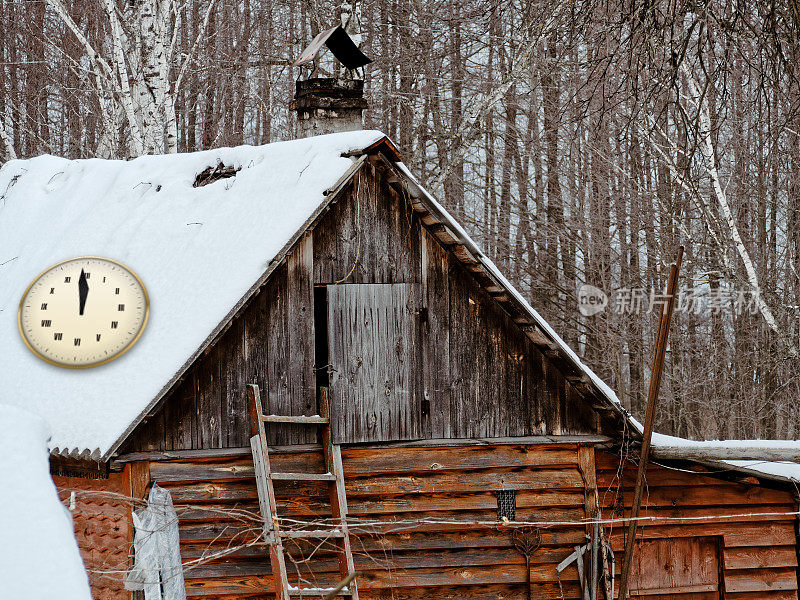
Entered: {"hour": 11, "minute": 59}
